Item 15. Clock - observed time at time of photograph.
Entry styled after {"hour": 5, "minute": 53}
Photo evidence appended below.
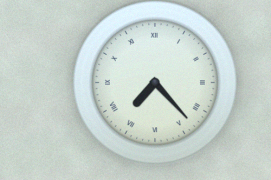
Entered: {"hour": 7, "minute": 23}
